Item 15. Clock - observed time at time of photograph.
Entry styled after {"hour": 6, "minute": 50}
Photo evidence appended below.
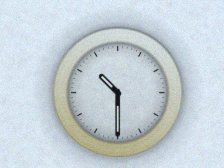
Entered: {"hour": 10, "minute": 30}
